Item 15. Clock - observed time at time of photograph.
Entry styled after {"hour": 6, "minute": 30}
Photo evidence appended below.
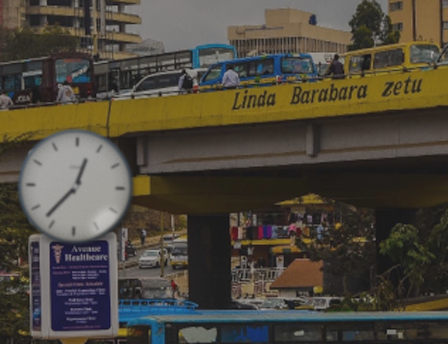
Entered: {"hour": 12, "minute": 37}
